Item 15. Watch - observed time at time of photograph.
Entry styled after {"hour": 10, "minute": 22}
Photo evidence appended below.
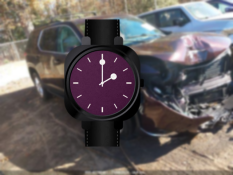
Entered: {"hour": 2, "minute": 0}
